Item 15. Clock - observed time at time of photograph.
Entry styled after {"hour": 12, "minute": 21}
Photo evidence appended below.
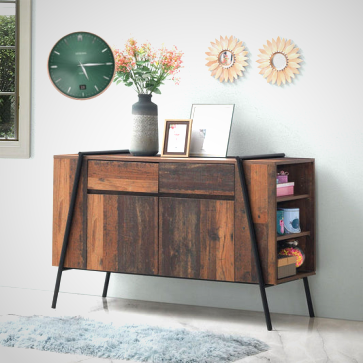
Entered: {"hour": 5, "minute": 15}
